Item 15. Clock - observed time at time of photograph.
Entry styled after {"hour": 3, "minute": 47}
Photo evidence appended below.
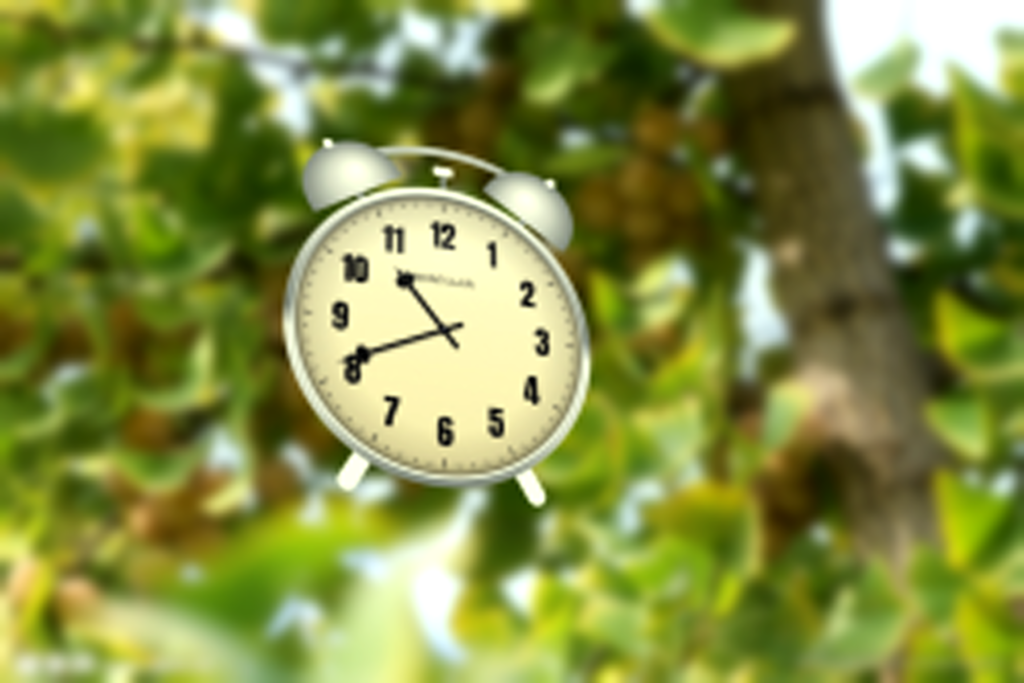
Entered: {"hour": 10, "minute": 41}
